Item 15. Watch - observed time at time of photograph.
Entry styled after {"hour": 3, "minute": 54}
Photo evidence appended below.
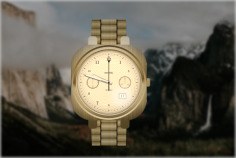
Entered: {"hour": 9, "minute": 48}
